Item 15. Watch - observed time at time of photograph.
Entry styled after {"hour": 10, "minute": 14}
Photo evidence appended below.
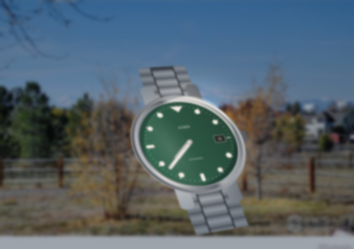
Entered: {"hour": 7, "minute": 38}
